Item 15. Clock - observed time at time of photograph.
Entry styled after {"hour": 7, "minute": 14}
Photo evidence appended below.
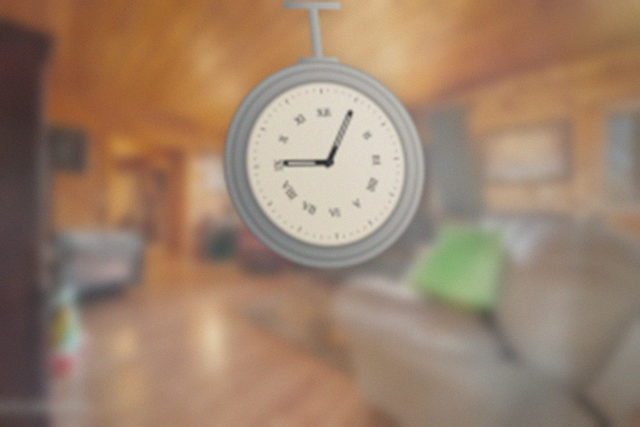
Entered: {"hour": 9, "minute": 5}
